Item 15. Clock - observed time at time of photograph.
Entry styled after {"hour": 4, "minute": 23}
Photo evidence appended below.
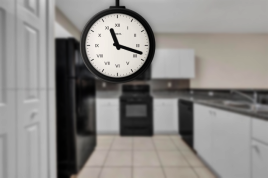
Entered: {"hour": 11, "minute": 18}
